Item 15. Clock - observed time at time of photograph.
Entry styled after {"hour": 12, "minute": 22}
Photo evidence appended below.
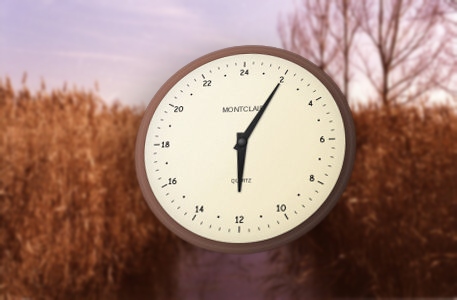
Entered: {"hour": 12, "minute": 5}
